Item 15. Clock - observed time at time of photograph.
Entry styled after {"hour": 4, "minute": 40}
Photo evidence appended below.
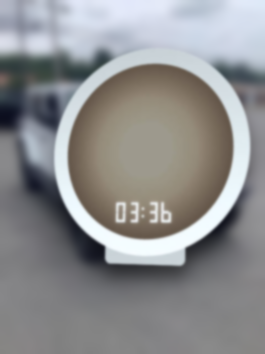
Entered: {"hour": 3, "minute": 36}
